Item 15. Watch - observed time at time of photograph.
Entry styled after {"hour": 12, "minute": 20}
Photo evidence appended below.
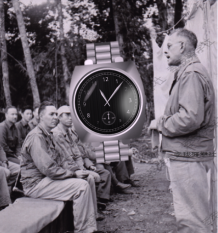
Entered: {"hour": 11, "minute": 7}
